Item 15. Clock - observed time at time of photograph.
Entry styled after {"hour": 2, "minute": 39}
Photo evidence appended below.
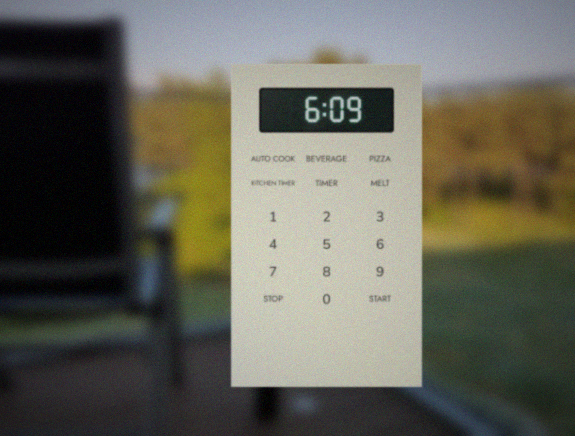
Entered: {"hour": 6, "minute": 9}
